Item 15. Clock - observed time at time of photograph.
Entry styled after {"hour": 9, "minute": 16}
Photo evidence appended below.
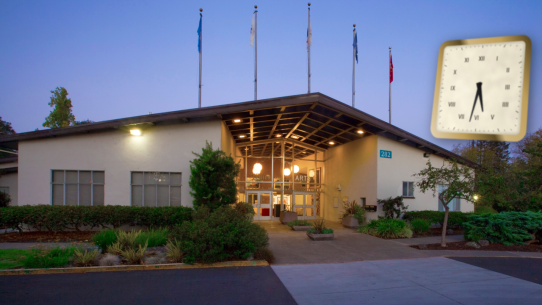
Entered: {"hour": 5, "minute": 32}
